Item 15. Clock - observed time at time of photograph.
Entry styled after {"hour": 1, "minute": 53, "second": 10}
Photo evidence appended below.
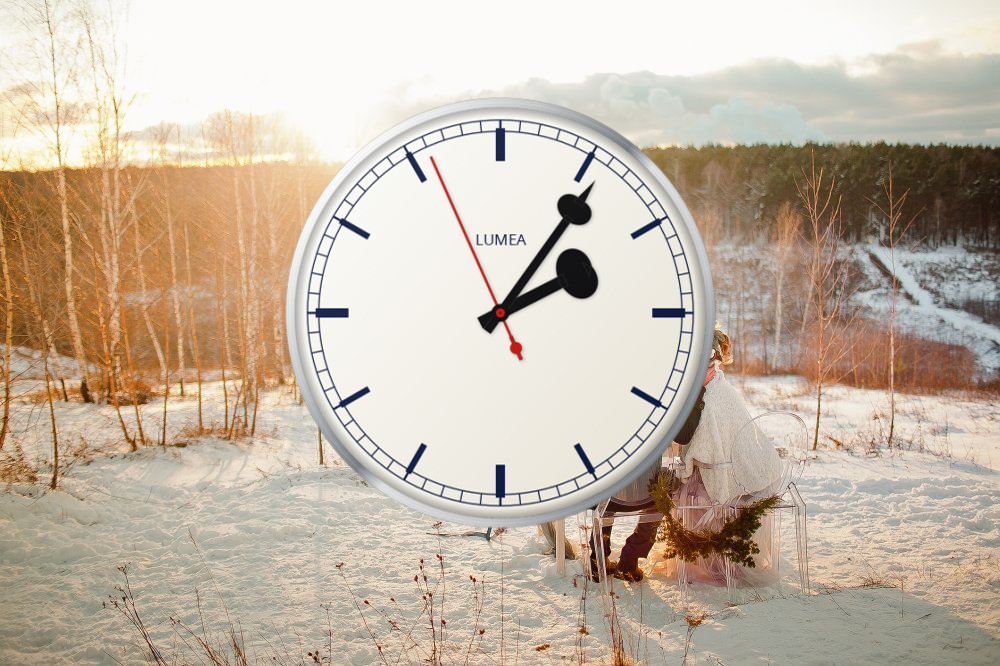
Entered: {"hour": 2, "minute": 5, "second": 56}
